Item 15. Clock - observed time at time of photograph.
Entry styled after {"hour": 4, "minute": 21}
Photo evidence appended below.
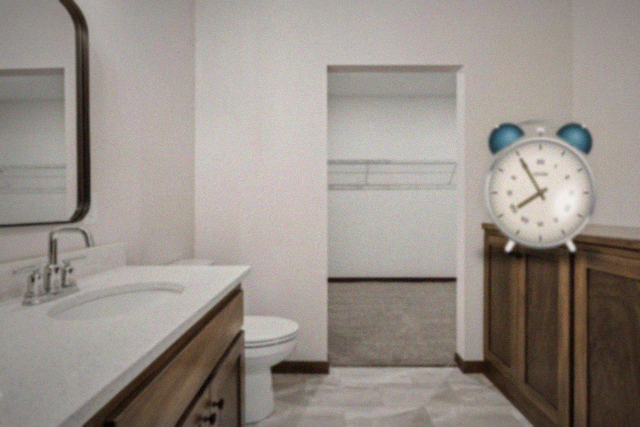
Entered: {"hour": 7, "minute": 55}
